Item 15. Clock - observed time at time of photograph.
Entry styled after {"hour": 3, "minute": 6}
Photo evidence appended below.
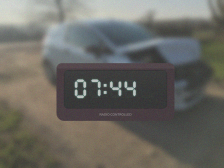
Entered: {"hour": 7, "minute": 44}
